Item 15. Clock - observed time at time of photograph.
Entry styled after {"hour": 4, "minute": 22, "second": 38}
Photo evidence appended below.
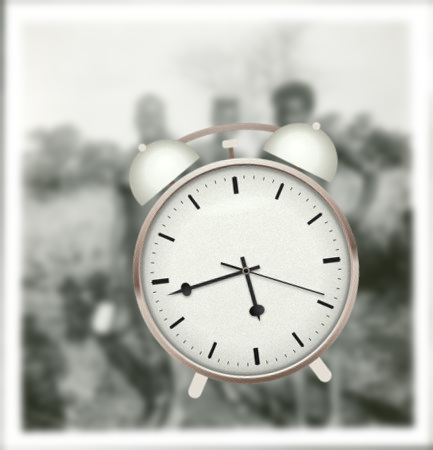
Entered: {"hour": 5, "minute": 43, "second": 19}
